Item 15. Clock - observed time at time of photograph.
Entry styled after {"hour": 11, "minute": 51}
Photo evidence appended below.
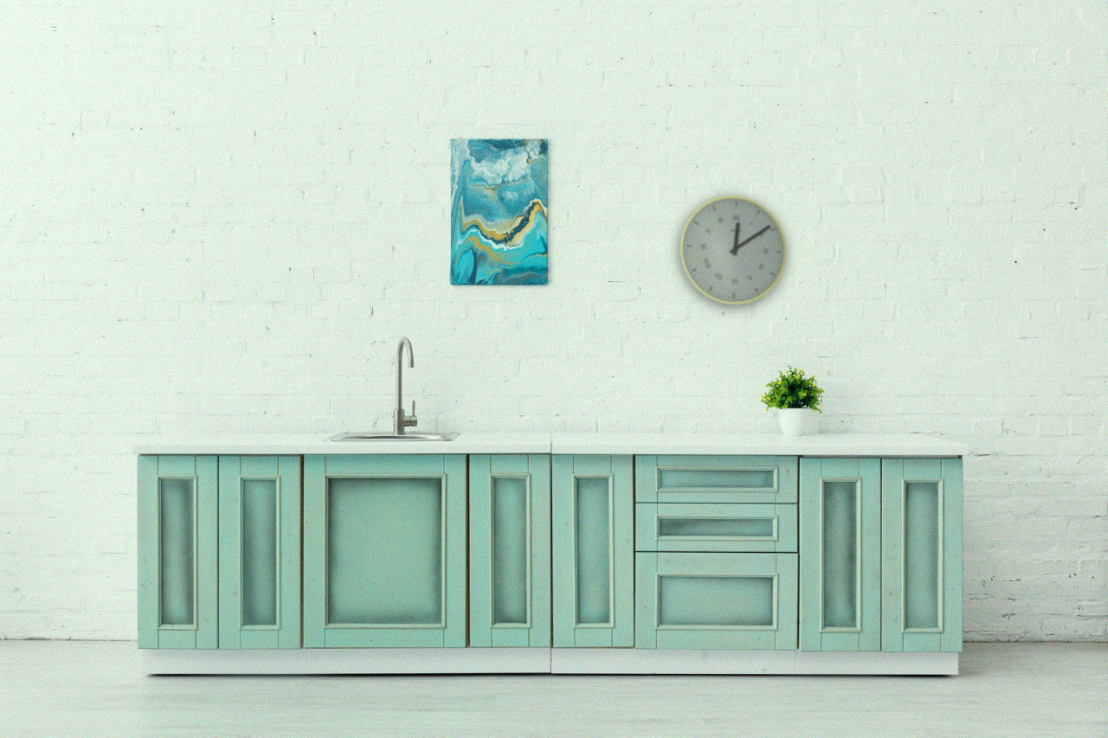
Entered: {"hour": 12, "minute": 9}
